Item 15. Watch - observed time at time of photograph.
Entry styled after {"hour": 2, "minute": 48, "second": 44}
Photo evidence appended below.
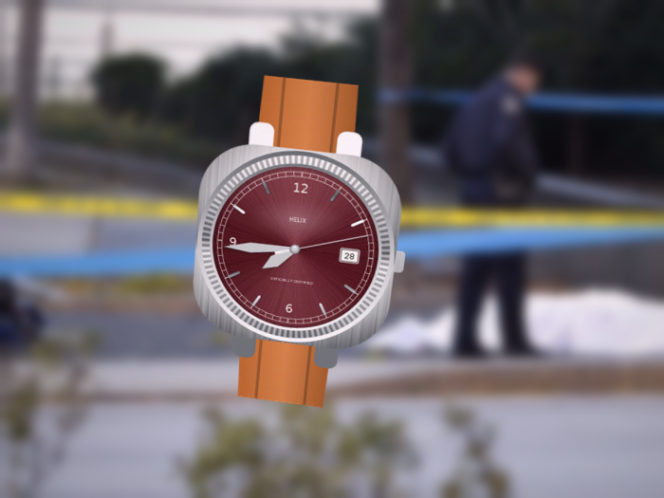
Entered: {"hour": 7, "minute": 44, "second": 12}
